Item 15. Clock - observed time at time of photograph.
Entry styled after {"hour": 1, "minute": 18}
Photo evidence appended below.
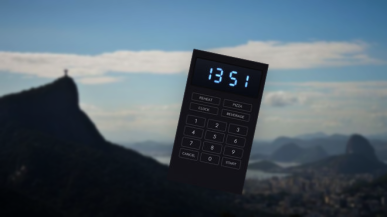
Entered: {"hour": 13, "minute": 51}
